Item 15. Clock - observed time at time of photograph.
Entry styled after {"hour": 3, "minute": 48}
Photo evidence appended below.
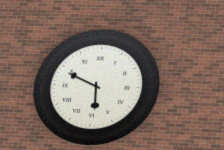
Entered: {"hour": 5, "minute": 49}
